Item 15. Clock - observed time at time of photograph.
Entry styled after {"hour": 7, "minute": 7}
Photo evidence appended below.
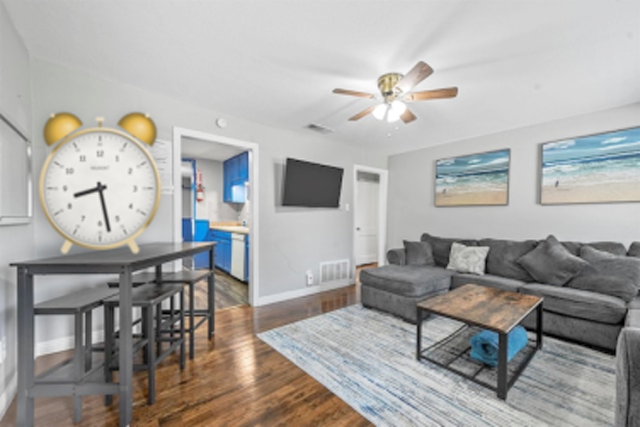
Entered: {"hour": 8, "minute": 28}
